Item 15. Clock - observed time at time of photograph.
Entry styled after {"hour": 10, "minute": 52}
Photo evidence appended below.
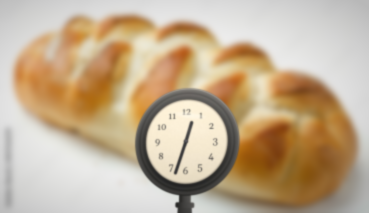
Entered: {"hour": 12, "minute": 33}
